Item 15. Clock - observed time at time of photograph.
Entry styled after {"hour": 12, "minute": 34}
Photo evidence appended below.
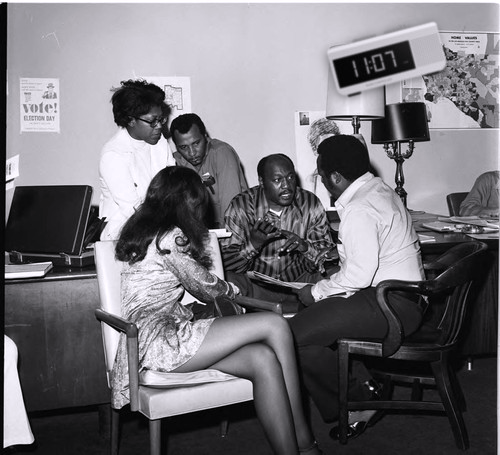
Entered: {"hour": 11, "minute": 7}
